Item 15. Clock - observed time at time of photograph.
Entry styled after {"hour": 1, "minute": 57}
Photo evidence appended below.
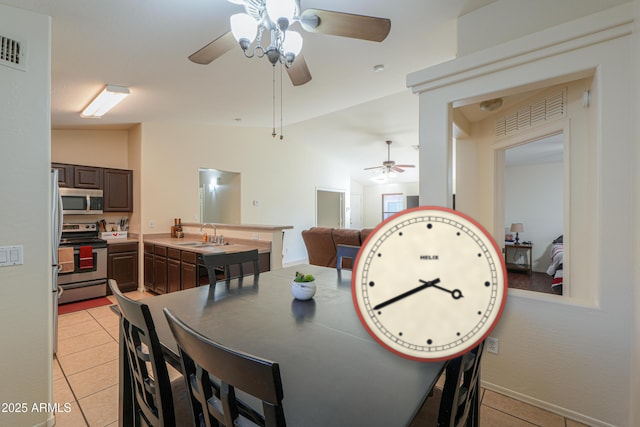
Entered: {"hour": 3, "minute": 41}
